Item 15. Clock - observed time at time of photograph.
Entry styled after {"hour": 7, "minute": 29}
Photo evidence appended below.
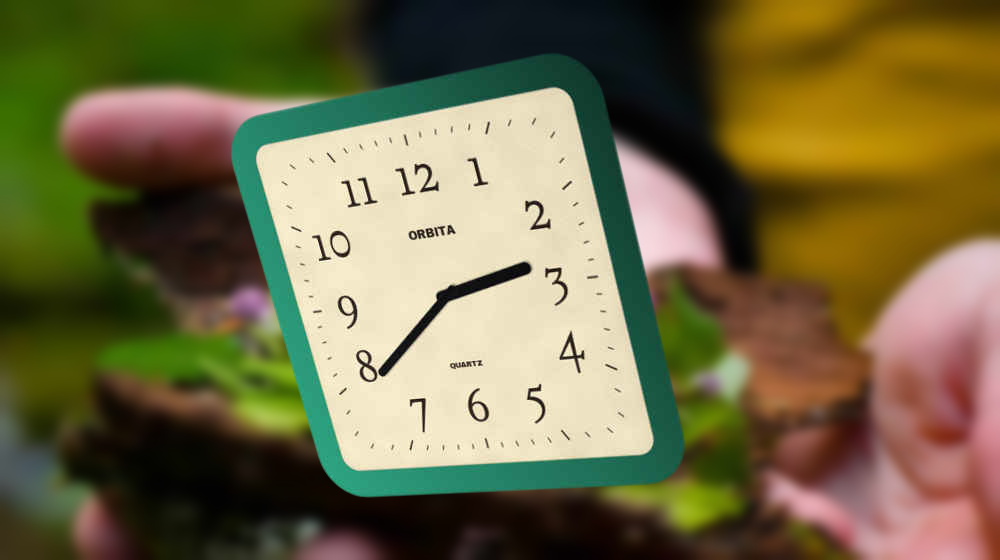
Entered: {"hour": 2, "minute": 39}
